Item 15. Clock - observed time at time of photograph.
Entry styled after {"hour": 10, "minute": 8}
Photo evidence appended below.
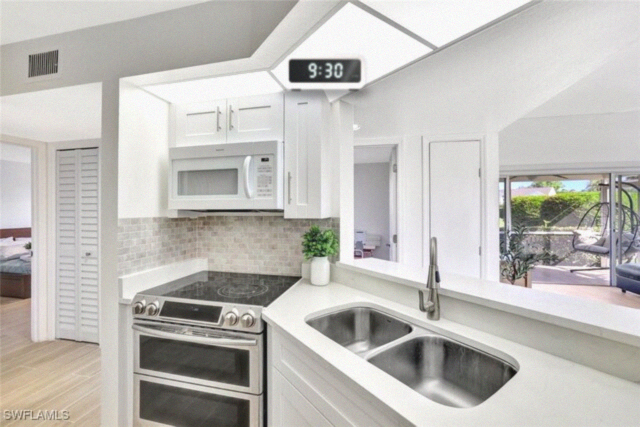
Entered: {"hour": 9, "minute": 30}
